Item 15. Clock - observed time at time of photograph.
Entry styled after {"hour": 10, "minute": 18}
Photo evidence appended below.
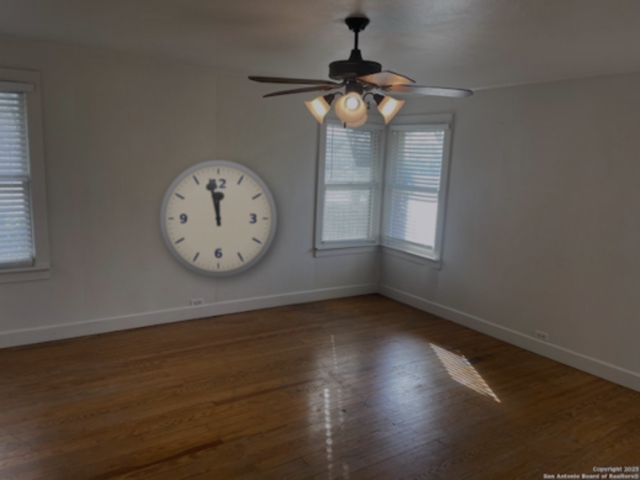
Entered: {"hour": 11, "minute": 58}
